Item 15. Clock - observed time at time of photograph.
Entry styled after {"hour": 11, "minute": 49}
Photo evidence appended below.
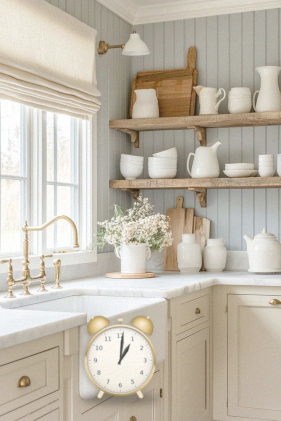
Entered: {"hour": 1, "minute": 1}
